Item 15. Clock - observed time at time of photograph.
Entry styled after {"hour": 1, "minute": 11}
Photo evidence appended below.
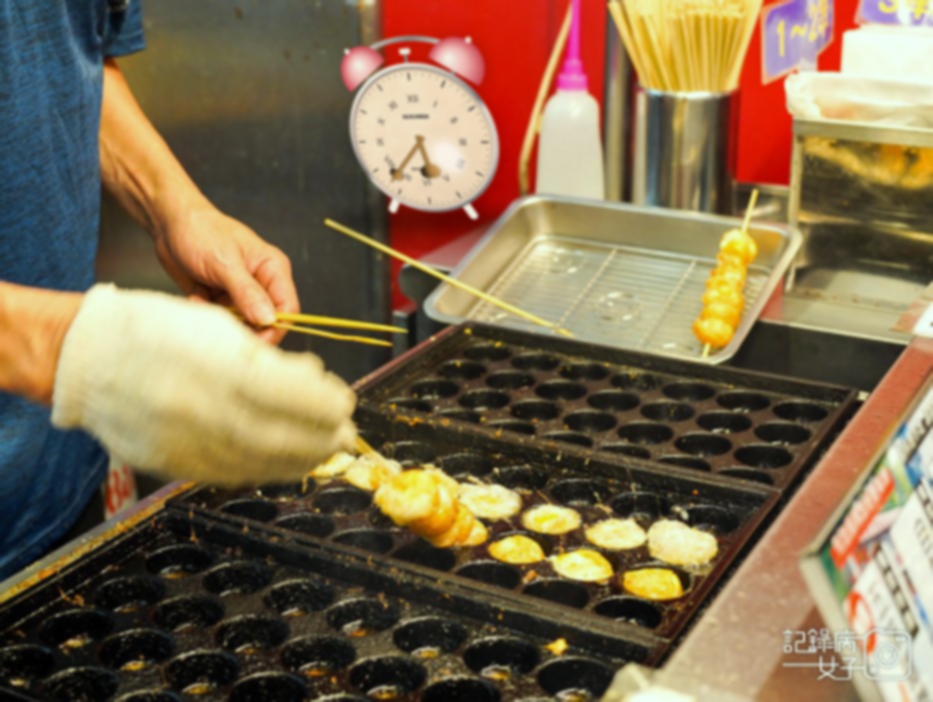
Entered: {"hour": 5, "minute": 37}
